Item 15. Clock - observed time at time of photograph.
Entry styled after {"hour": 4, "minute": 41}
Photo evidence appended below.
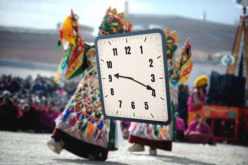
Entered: {"hour": 9, "minute": 19}
